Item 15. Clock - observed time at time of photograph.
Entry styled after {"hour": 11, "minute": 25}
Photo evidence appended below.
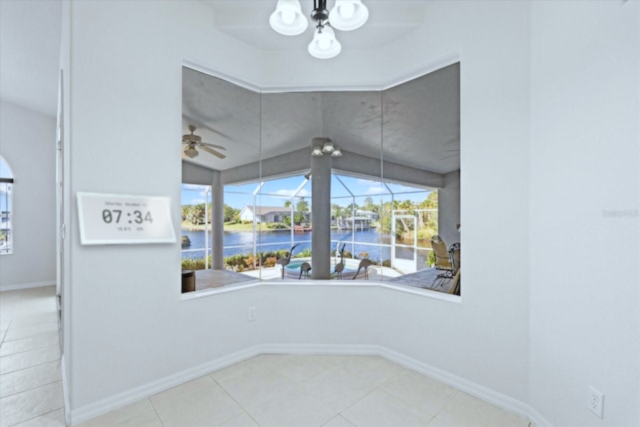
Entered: {"hour": 7, "minute": 34}
